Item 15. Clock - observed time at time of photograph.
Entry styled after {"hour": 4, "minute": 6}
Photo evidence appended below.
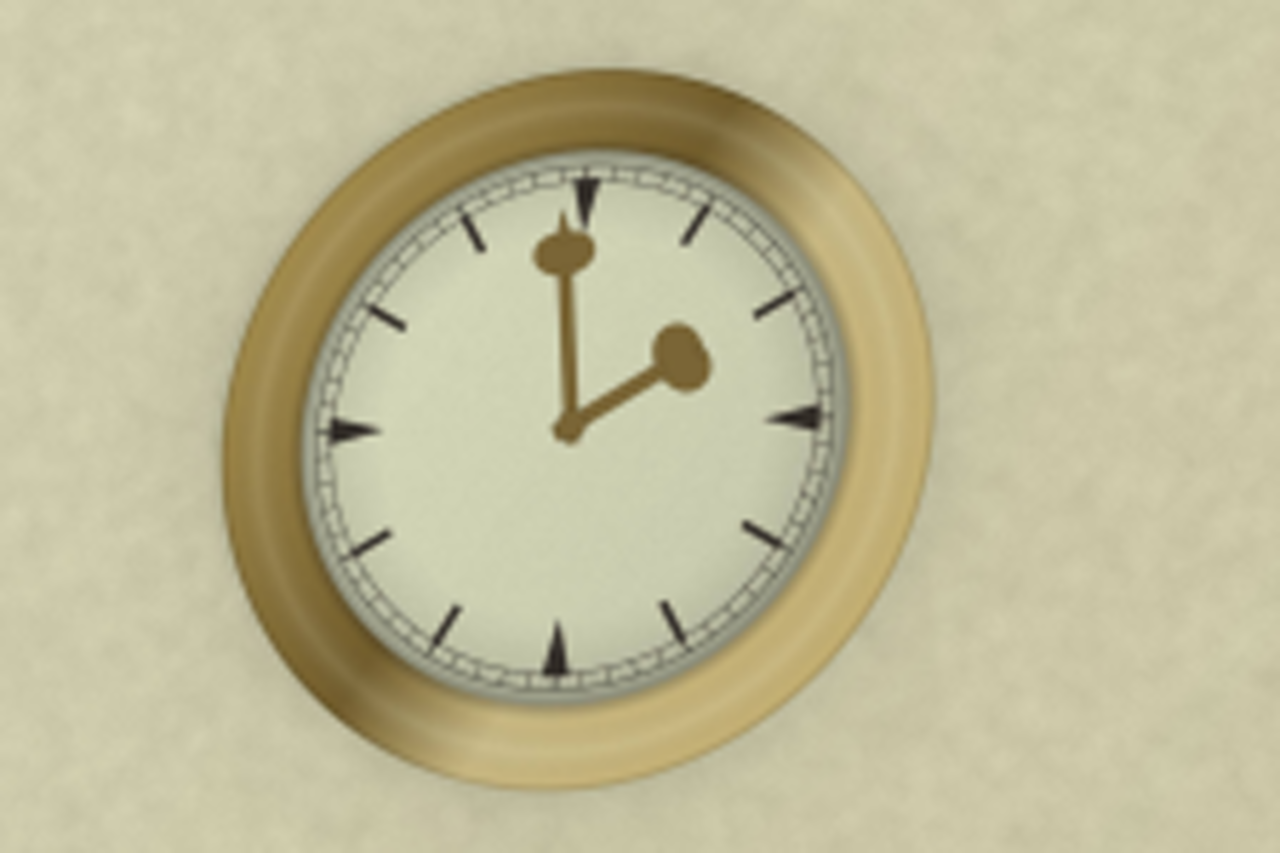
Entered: {"hour": 1, "minute": 59}
